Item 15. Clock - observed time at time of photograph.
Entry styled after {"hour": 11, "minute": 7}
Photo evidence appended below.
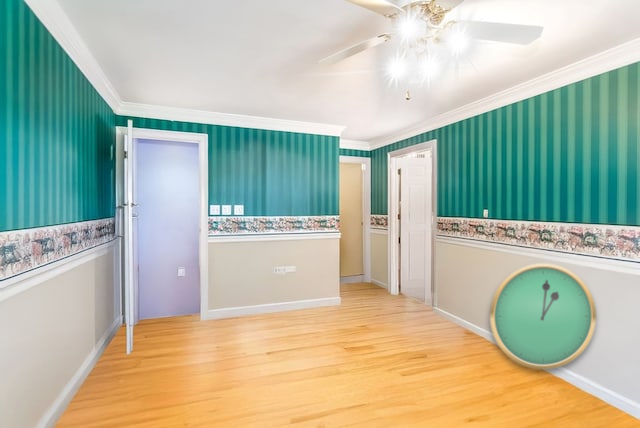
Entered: {"hour": 1, "minute": 1}
